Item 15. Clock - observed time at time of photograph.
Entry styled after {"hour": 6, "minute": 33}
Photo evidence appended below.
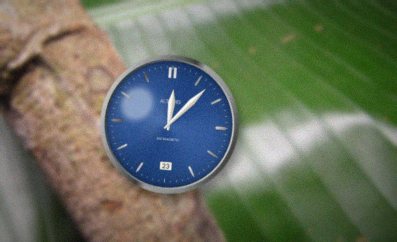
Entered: {"hour": 12, "minute": 7}
